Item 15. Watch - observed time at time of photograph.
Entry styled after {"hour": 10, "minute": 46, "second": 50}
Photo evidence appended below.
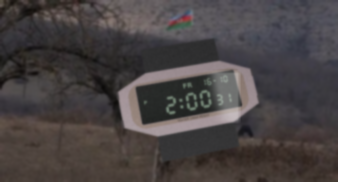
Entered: {"hour": 2, "minute": 0, "second": 31}
